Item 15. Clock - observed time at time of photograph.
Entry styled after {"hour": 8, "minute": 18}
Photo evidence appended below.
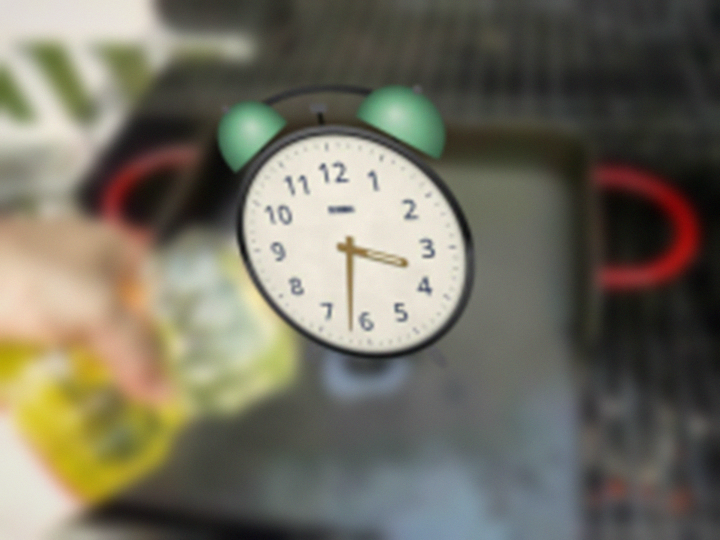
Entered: {"hour": 3, "minute": 32}
